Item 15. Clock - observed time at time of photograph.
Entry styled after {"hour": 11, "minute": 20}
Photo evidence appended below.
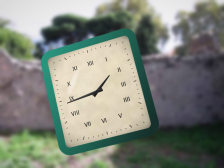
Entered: {"hour": 1, "minute": 44}
